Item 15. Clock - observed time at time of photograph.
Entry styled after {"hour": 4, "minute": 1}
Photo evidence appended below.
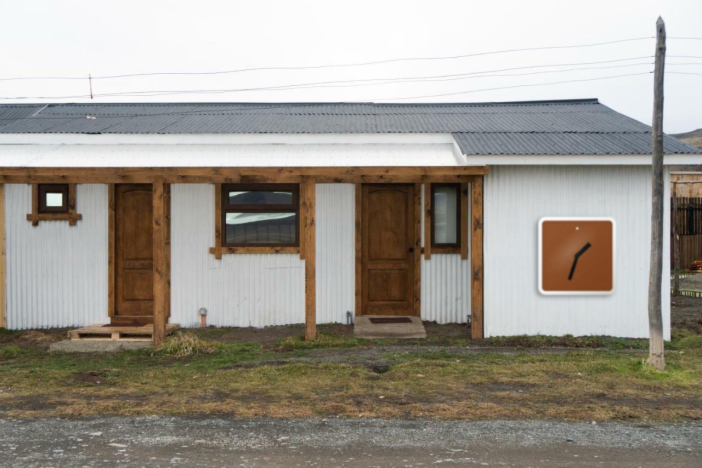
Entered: {"hour": 1, "minute": 33}
